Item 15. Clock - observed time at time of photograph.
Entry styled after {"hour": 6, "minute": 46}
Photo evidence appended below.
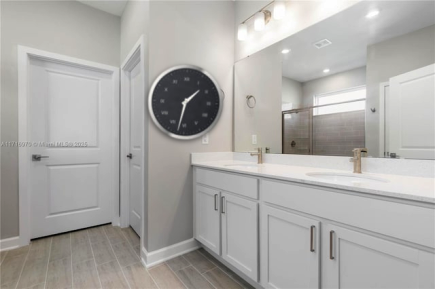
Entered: {"hour": 1, "minute": 32}
